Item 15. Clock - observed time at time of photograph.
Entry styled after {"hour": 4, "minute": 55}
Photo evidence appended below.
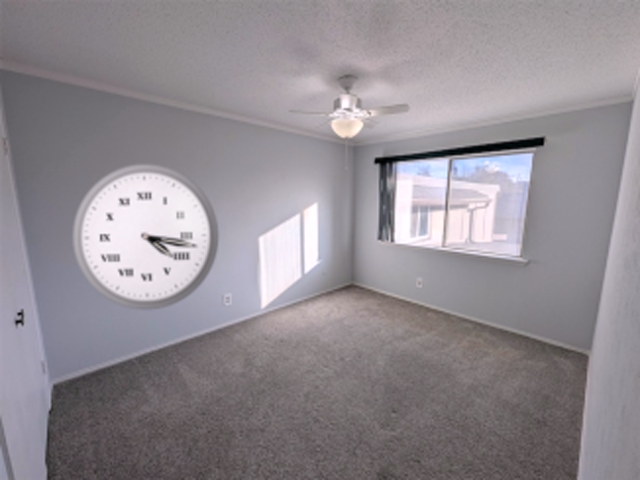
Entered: {"hour": 4, "minute": 17}
